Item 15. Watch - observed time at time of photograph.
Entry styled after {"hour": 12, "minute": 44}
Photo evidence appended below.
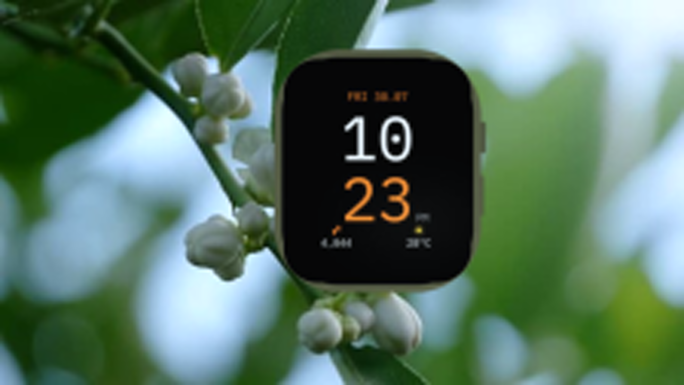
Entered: {"hour": 10, "minute": 23}
